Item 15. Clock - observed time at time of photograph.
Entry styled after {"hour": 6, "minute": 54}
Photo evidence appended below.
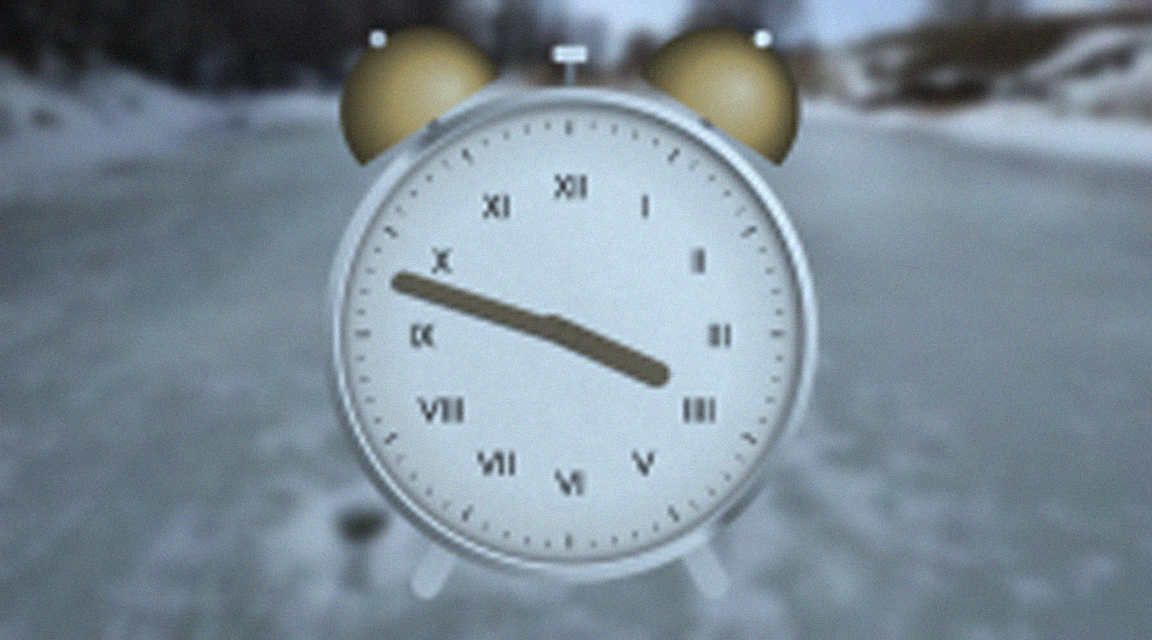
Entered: {"hour": 3, "minute": 48}
